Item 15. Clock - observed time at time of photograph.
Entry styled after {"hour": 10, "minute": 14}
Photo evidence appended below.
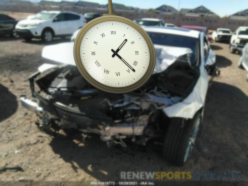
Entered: {"hour": 1, "minute": 23}
